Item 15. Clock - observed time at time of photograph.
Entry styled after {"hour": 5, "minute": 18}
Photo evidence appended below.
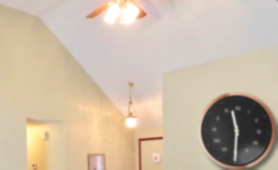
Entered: {"hour": 11, "minute": 30}
